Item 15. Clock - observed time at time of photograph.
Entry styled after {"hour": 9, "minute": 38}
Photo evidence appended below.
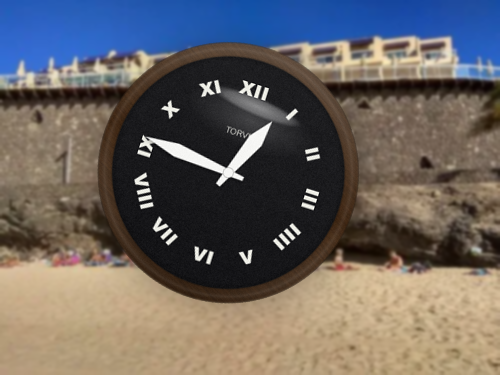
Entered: {"hour": 12, "minute": 46}
